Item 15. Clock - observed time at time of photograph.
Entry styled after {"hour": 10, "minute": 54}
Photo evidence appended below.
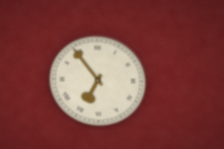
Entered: {"hour": 6, "minute": 54}
